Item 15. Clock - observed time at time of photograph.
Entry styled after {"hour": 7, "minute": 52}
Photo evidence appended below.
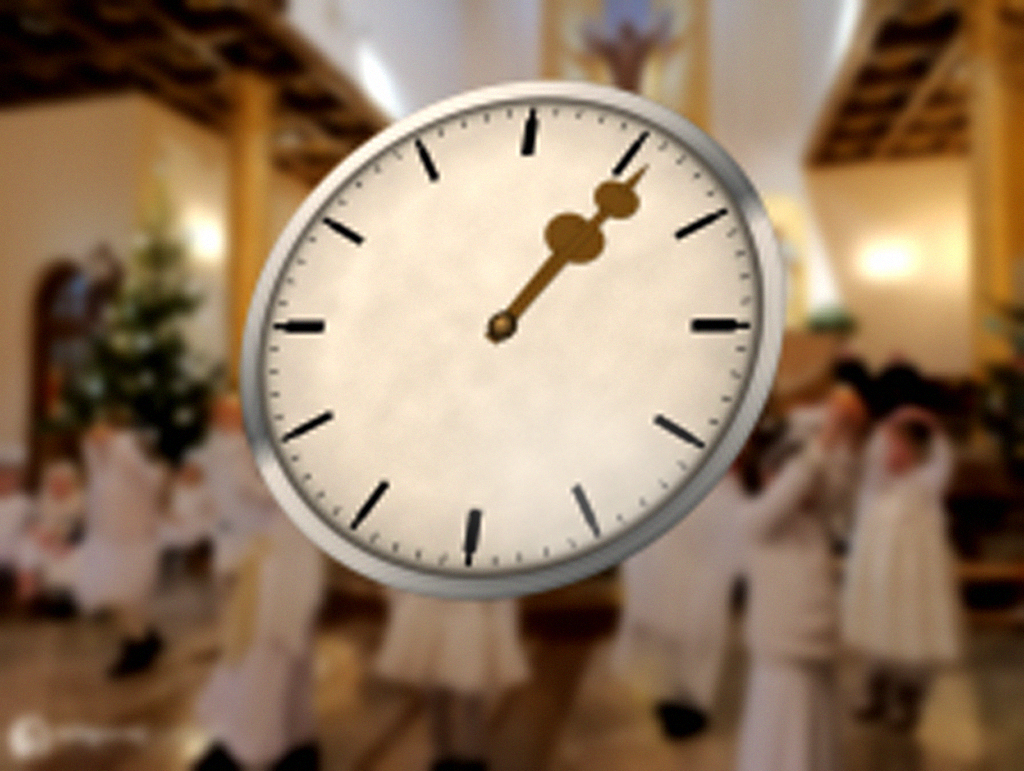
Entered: {"hour": 1, "minute": 6}
